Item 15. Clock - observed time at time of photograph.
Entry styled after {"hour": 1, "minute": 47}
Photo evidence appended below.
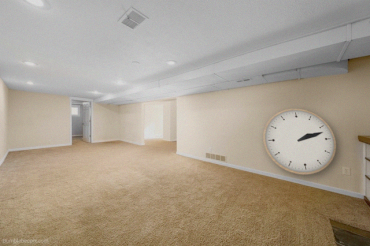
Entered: {"hour": 2, "minute": 12}
